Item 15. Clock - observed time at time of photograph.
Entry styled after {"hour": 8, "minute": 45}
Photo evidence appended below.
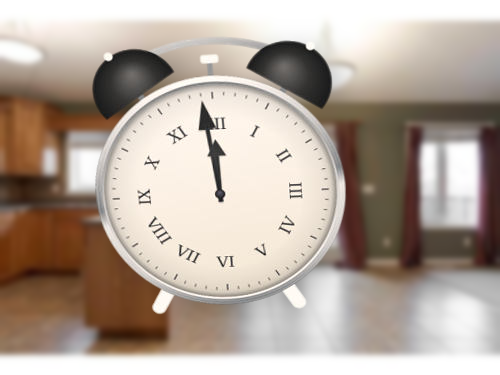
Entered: {"hour": 11, "minute": 59}
